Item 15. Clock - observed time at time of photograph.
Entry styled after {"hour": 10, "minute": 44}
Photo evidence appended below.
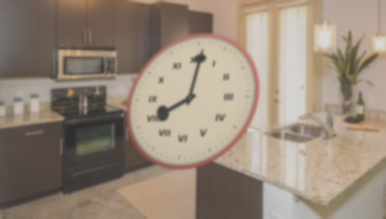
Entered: {"hour": 8, "minute": 1}
